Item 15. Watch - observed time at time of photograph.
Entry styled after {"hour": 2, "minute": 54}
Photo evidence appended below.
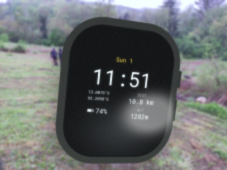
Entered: {"hour": 11, "minute": 51}
